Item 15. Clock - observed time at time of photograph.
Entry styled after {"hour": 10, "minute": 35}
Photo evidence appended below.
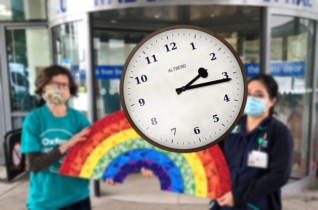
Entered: {"hour": 2, "minute": 16}
